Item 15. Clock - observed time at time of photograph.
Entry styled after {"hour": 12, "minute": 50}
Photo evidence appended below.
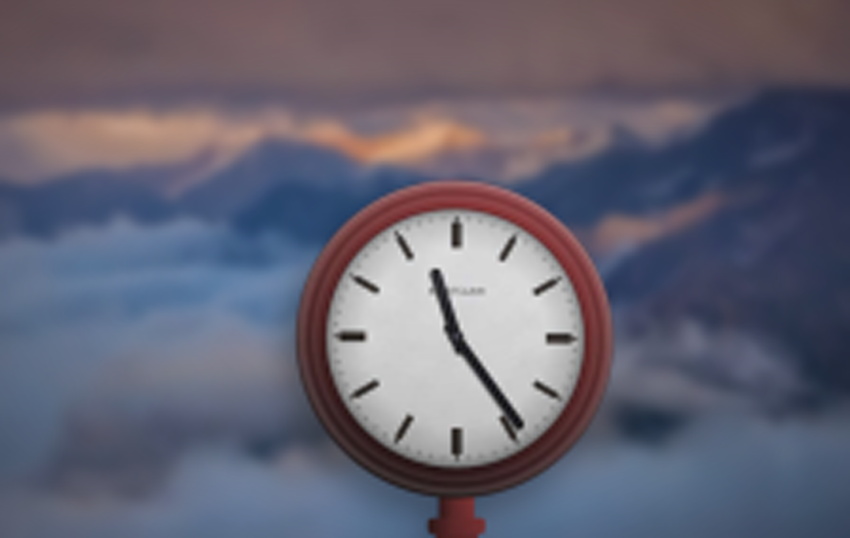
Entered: {"hour": 11, "minute": 24}
